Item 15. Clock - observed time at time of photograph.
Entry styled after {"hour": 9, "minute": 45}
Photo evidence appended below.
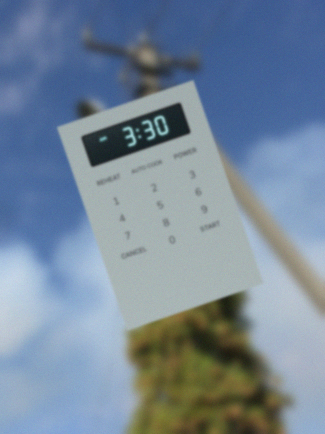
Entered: {"hour": 3, "minute": 30}
